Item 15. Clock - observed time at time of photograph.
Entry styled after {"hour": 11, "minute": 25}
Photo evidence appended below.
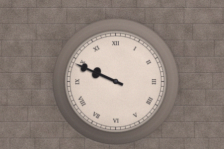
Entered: {"hour": 9, "minute": 49}
